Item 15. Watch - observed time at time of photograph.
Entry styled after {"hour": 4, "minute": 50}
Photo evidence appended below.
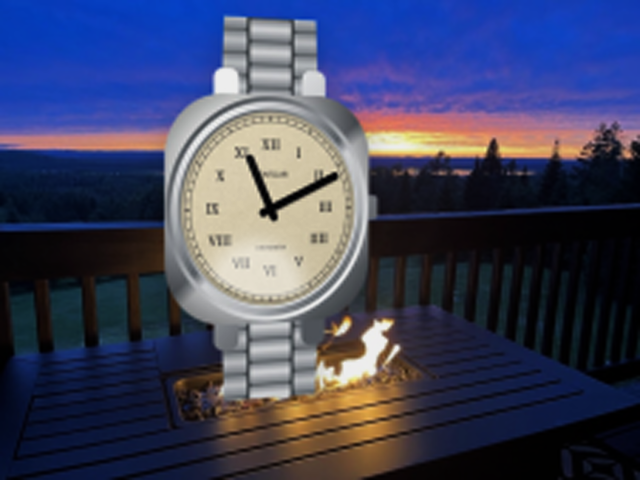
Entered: {"hour": 11, "minute": 11}
